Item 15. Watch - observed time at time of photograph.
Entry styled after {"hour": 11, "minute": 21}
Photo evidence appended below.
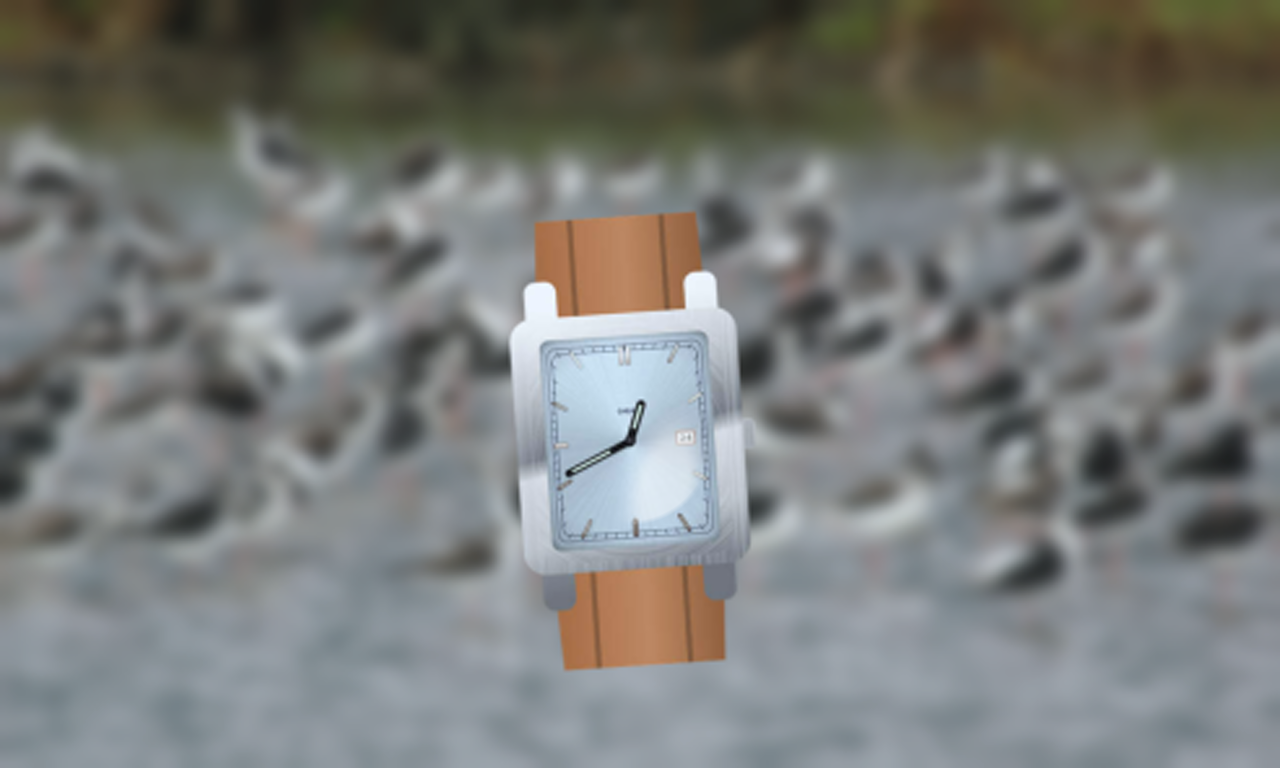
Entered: {"hour": 12, "minute": 41}
